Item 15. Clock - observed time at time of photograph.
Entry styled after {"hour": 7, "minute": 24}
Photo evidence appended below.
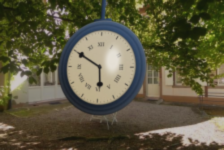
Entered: {"hour": 5, "minute": 50}
